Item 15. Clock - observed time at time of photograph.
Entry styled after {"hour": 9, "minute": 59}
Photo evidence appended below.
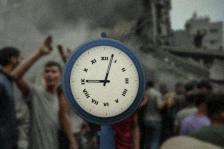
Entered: {"hour": 9, "minute": 3}
